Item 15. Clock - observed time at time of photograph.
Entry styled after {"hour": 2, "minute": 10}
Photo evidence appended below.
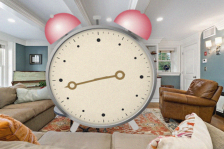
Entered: {"hour": 2, "minute": 43}
